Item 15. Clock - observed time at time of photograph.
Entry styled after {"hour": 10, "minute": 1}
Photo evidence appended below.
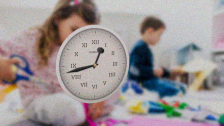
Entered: {"hour": 12, "minute": 43}
